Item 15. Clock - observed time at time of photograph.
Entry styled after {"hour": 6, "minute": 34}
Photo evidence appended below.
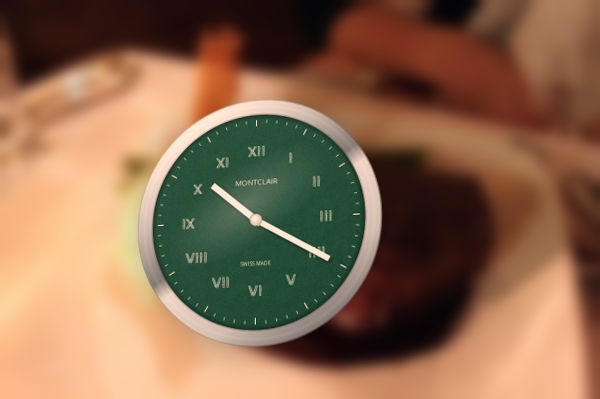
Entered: {"hour": 10, "minute": 20}
